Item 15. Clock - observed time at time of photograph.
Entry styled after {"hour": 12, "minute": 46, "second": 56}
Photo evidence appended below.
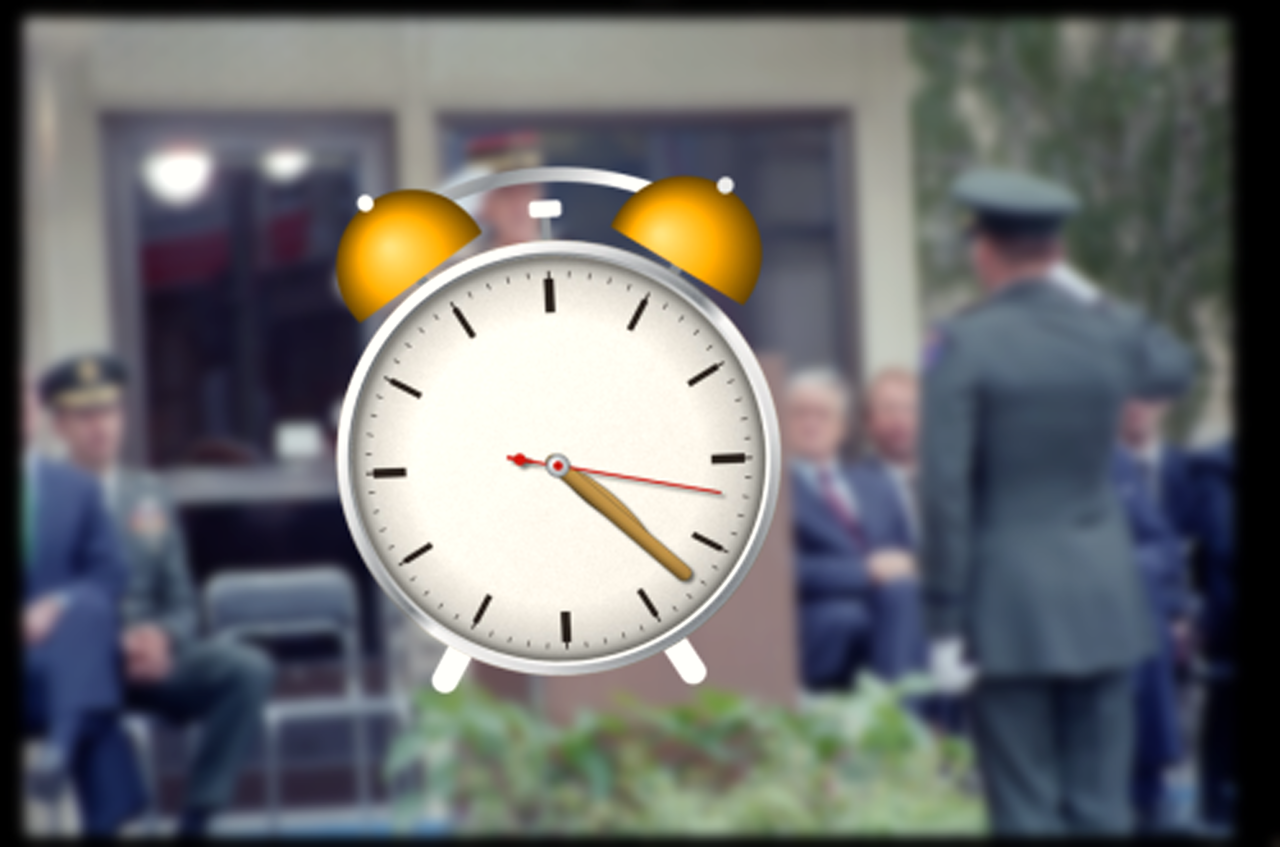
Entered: {"hour": 4, "minute": 22, "second": 17}
